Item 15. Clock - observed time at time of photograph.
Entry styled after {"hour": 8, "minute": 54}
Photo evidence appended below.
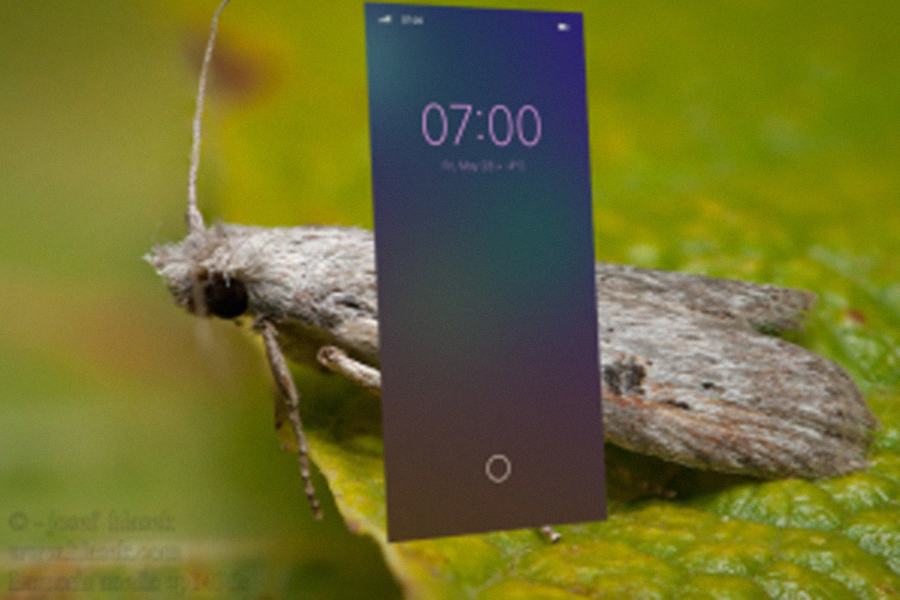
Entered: {"hour": 7, "minute": 0}
